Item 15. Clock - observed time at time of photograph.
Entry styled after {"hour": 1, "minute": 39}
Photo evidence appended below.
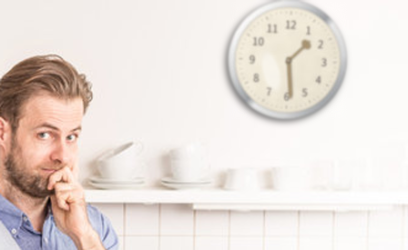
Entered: {"hour": 1, "minute": 29}
